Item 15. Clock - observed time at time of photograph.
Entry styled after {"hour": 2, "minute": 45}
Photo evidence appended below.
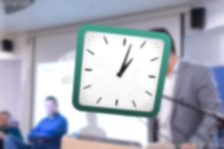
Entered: {"hour": 1, "minute": 2}
